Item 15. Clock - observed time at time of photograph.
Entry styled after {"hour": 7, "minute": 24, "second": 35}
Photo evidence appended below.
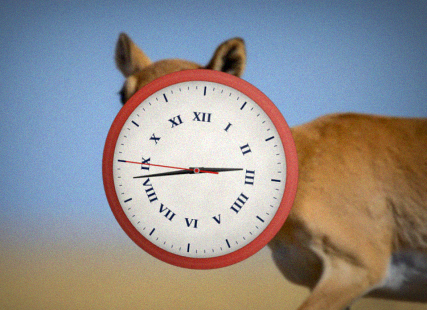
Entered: {"hour": 2, "minute": 42, "second": 45}
